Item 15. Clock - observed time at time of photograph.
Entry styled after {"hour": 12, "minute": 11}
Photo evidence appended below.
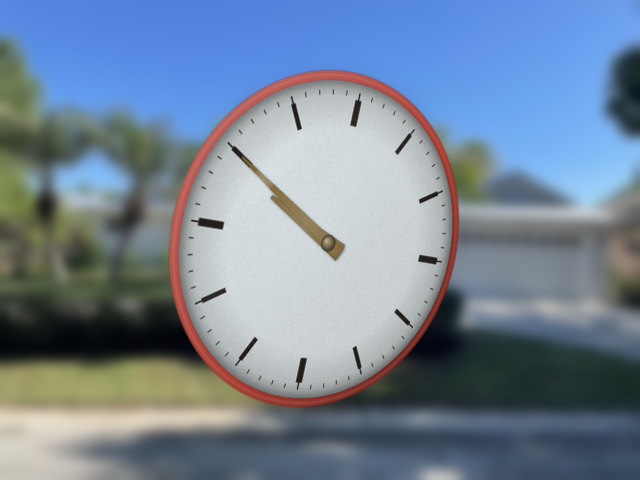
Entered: {"hour": 9, "minute": 50}
